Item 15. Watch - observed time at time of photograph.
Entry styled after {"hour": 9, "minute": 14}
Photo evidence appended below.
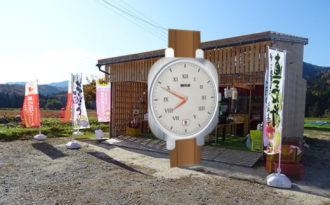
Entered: {"hour": 7, "minute": 49}
